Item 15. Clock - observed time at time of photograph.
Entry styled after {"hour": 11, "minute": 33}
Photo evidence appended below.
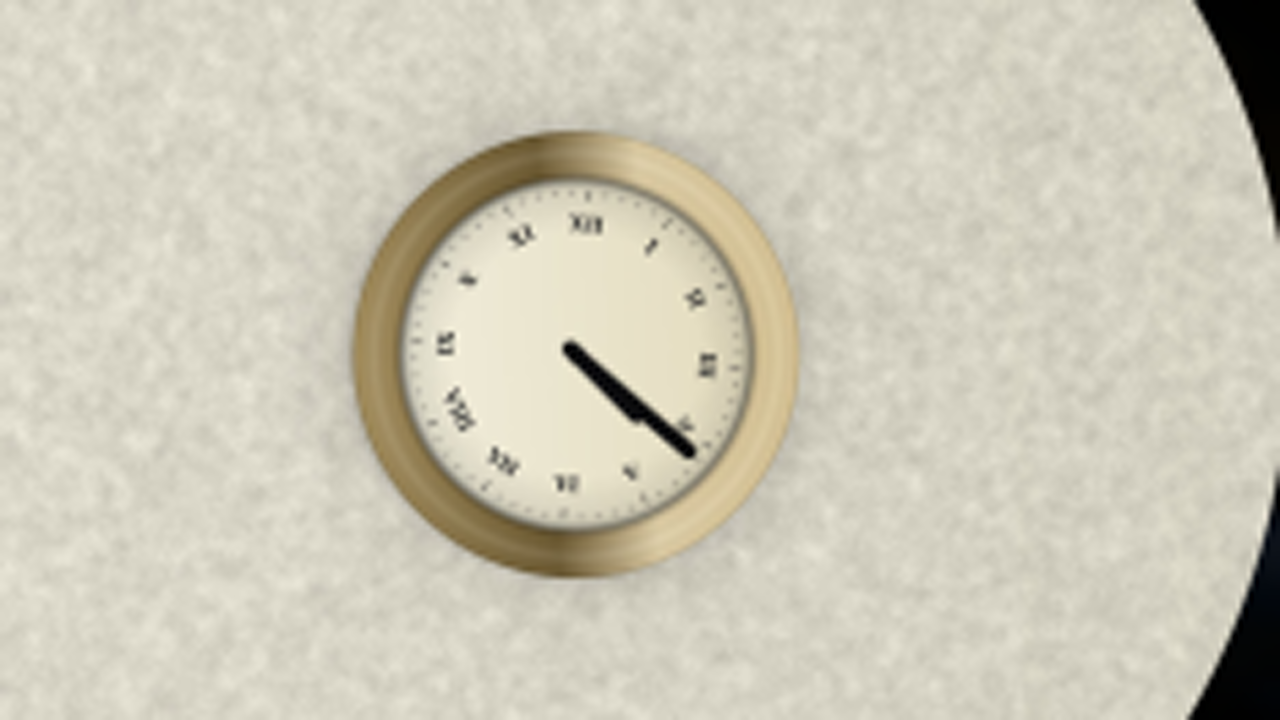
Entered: {"hour": 4, "minute": 21}
